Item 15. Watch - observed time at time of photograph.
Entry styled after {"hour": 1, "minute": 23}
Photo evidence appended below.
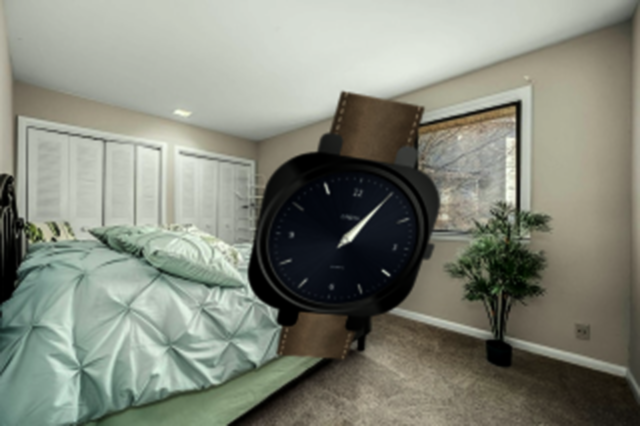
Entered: {"hour": 1, "minute": 5}
